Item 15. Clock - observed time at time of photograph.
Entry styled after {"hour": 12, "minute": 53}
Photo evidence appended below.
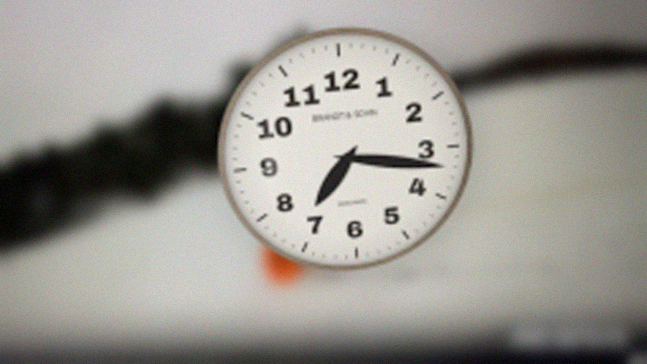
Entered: {"hour": 7, "minute": 17}
